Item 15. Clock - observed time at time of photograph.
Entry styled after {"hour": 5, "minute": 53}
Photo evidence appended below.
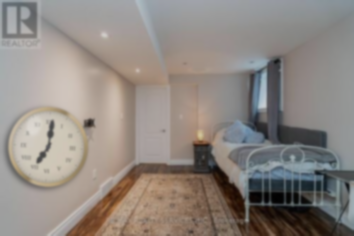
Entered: {"hour": 7, "minute": 1}
